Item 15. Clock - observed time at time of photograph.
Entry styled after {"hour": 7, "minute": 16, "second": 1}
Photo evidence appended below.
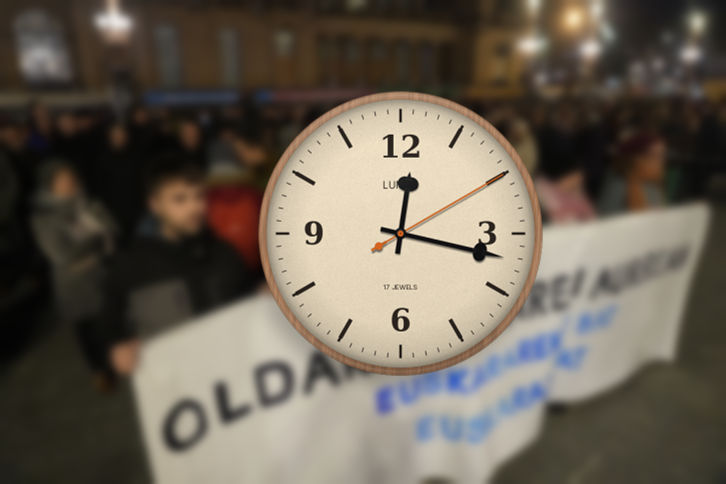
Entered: {"hour": 12, "minute": 17, "second": 10}
